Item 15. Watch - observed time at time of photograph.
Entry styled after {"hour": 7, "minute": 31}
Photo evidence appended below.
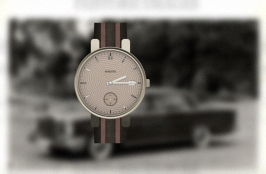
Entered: {"hour": 2, "minute": 15}
